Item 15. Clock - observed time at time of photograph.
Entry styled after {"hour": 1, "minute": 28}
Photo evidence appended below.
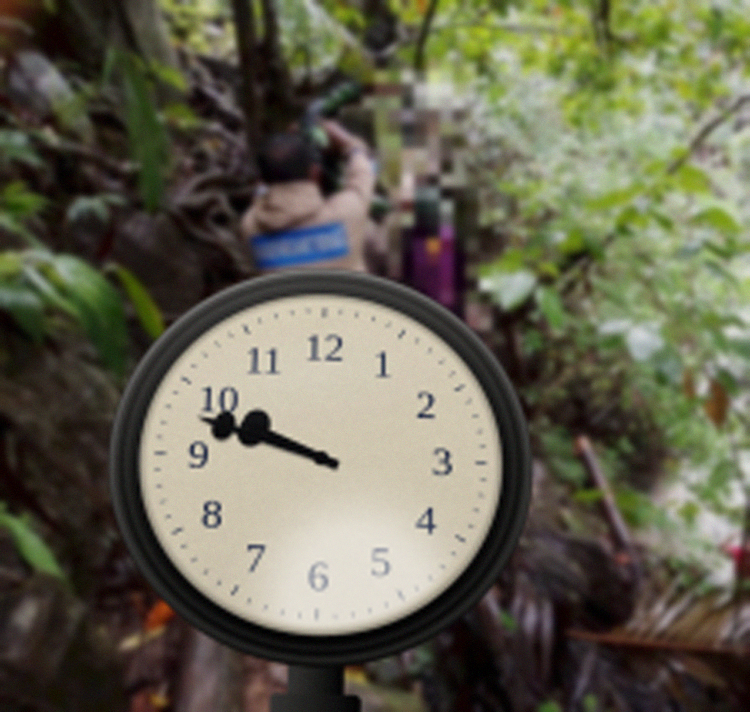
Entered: {"hour": 9, "minute": 48}
